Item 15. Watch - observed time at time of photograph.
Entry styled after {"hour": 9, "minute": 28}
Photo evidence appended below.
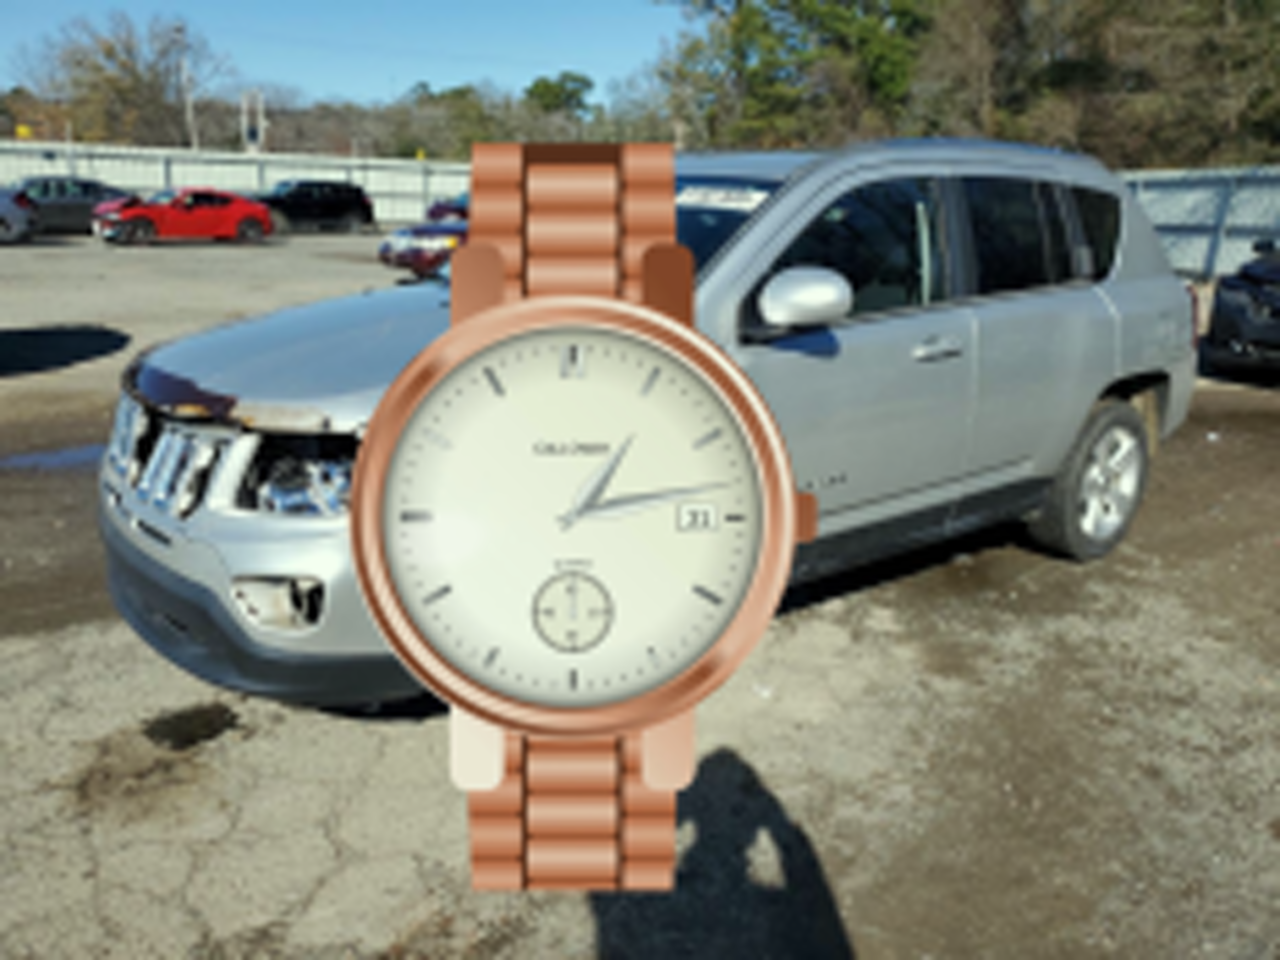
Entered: {"hour": 1, "minute": 13}
